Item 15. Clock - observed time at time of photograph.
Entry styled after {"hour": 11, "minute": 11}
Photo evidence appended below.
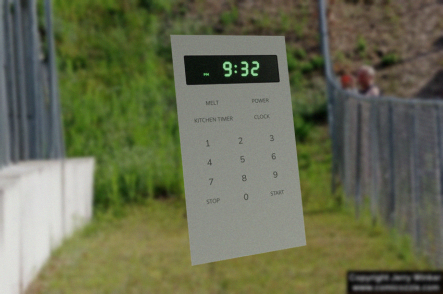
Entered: {"hour": 9, "minute": 32}
